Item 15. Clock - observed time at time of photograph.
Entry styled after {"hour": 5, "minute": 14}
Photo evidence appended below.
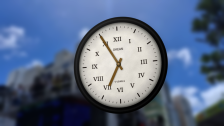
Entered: {"hour": 6, "minute": 55}
